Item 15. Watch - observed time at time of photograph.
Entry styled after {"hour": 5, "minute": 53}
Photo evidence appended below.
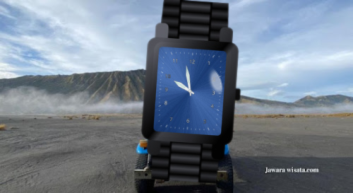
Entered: {"hour": 9, "minute": 58}
